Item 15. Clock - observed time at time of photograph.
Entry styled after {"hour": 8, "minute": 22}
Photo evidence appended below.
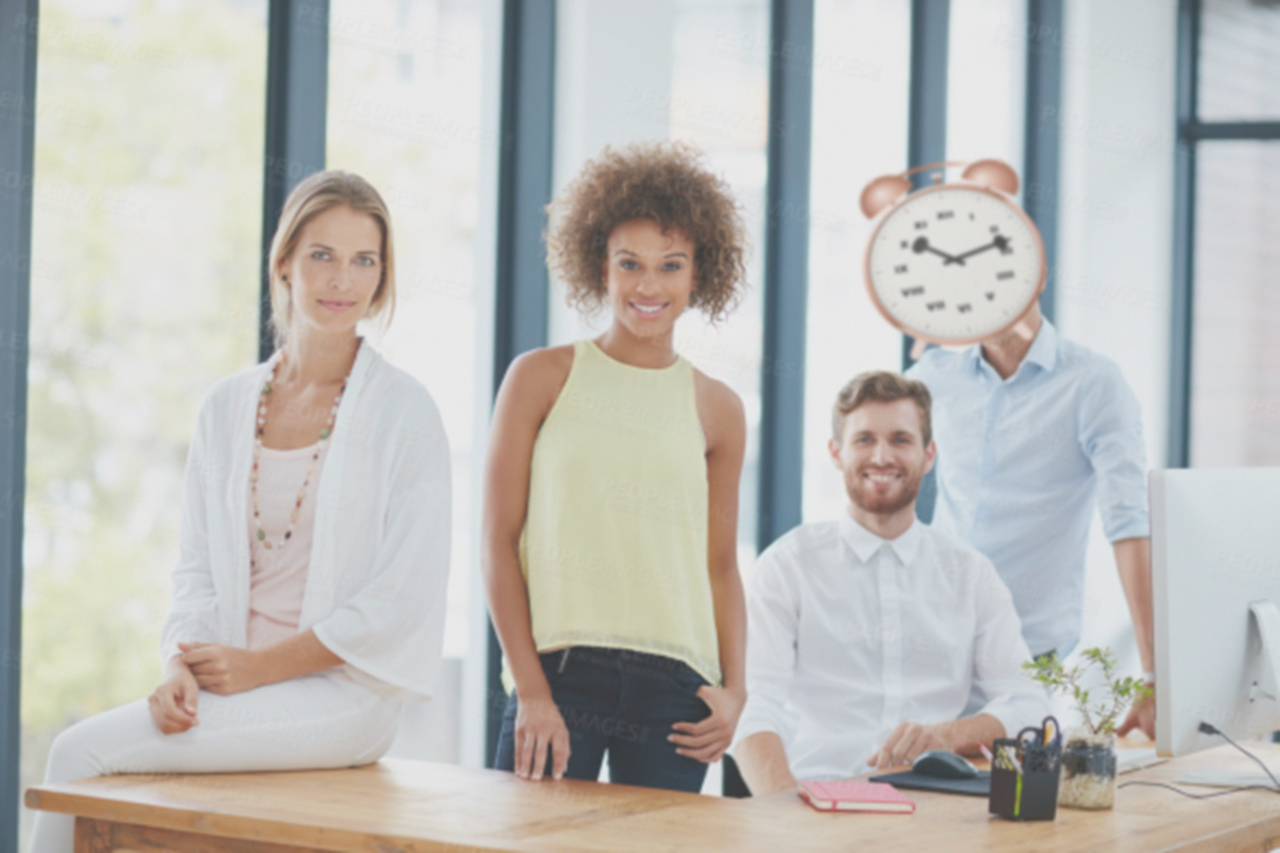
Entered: {"hour": 10, "minute": 13}
